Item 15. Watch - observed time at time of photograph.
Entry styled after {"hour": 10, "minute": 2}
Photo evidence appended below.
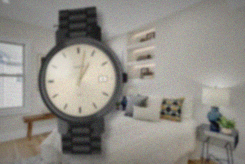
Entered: {"hour": 1, "minute": 2}
